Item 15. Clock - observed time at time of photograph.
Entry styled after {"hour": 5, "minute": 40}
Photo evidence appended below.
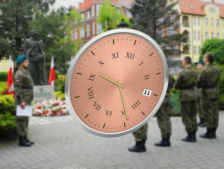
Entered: {"hour": 9, "minute": 24}
